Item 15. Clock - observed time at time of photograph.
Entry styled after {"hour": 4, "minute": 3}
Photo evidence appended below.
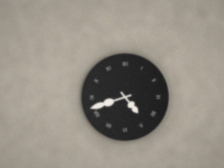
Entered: {"hour": 4, "minute": 42}
